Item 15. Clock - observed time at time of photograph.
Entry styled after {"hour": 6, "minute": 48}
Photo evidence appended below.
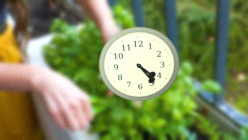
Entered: {"hour": 4, "minute": 24}
